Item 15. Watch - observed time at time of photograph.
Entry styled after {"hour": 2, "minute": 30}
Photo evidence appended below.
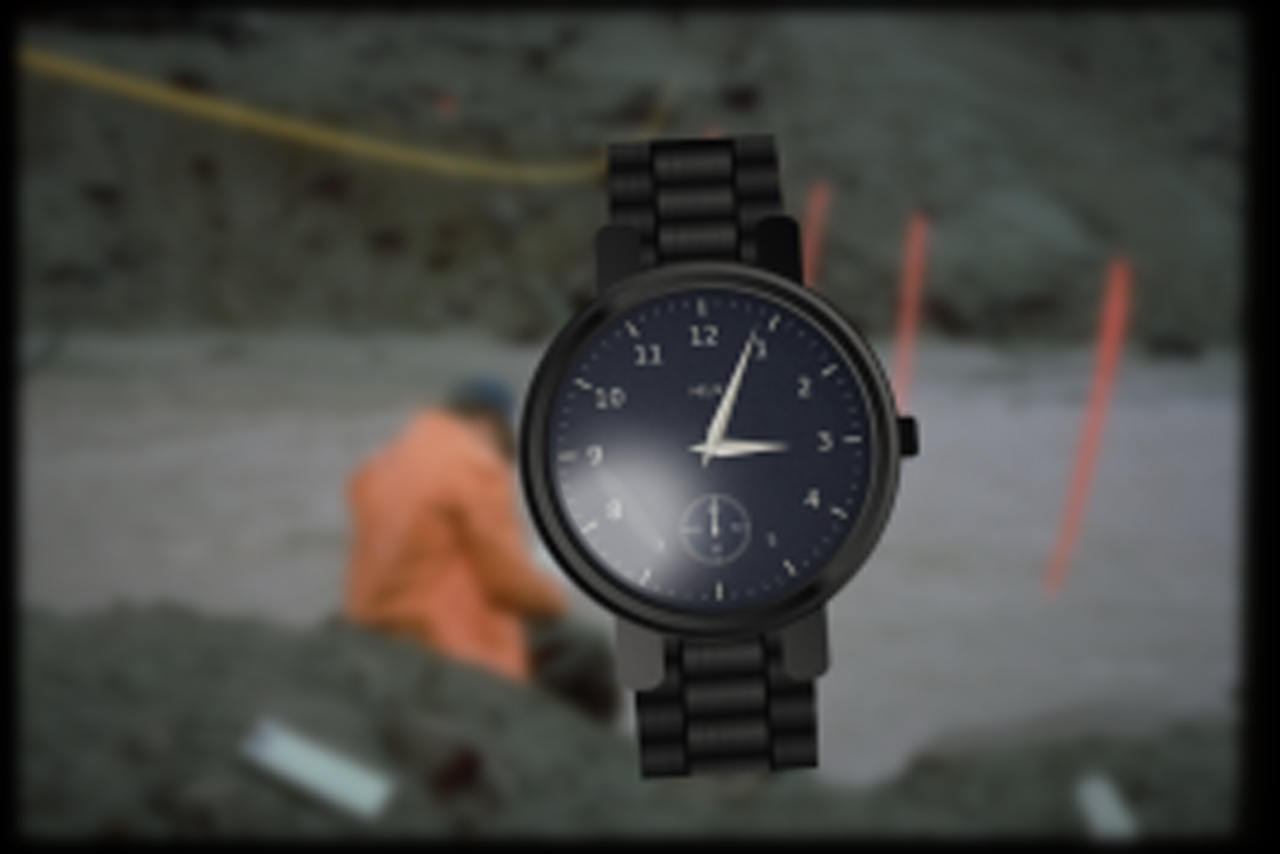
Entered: {"hour": 3, "minute": 4}
